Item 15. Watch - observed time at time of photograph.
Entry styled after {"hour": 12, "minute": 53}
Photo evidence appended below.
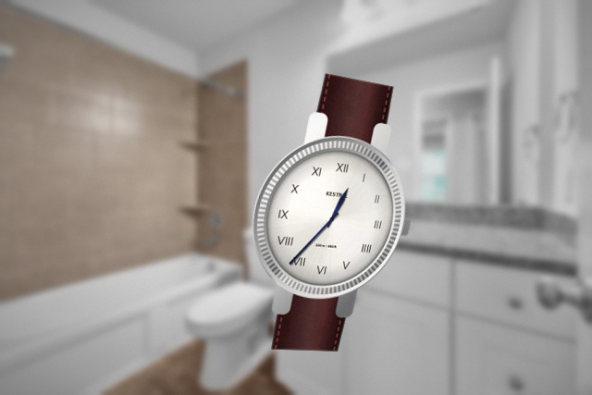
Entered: {"hour": 12, "minute": 36}
